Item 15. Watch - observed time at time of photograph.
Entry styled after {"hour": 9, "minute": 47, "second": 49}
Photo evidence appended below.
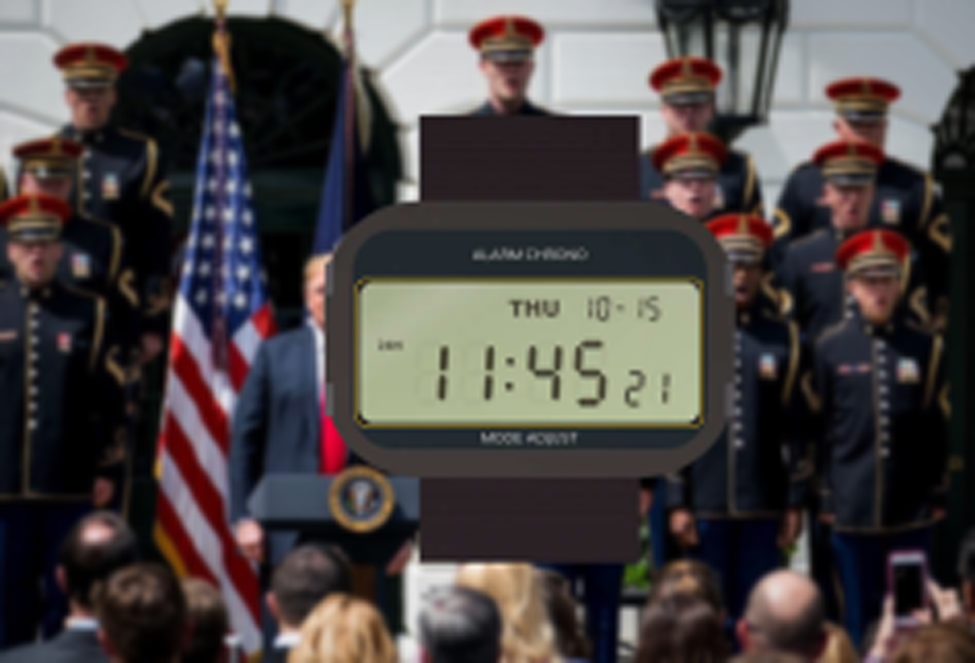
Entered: {"hour": 11, "minute": 45, "second": 21}
